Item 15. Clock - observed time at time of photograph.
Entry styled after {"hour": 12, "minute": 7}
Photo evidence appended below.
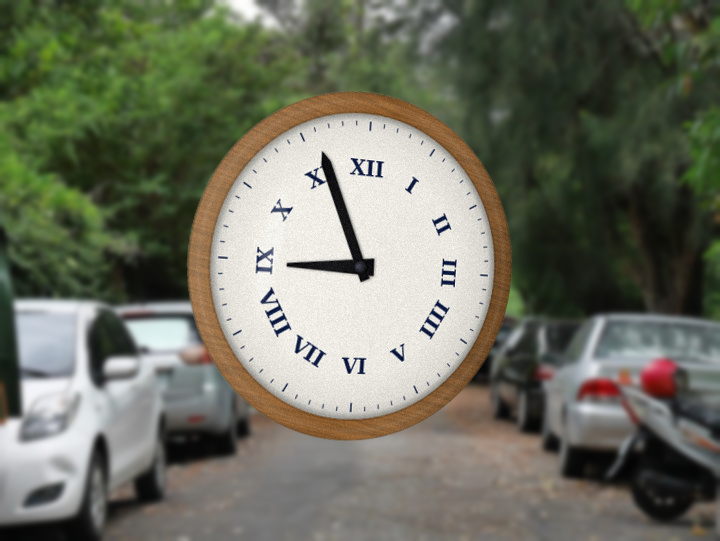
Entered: {"hour": 8, "minute": 56}
